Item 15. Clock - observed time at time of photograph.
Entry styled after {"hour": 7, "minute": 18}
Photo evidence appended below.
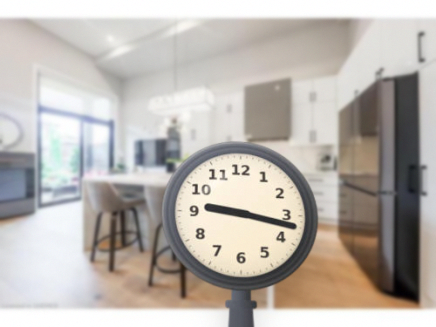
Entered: {"hour": 9, "minute": 17}
